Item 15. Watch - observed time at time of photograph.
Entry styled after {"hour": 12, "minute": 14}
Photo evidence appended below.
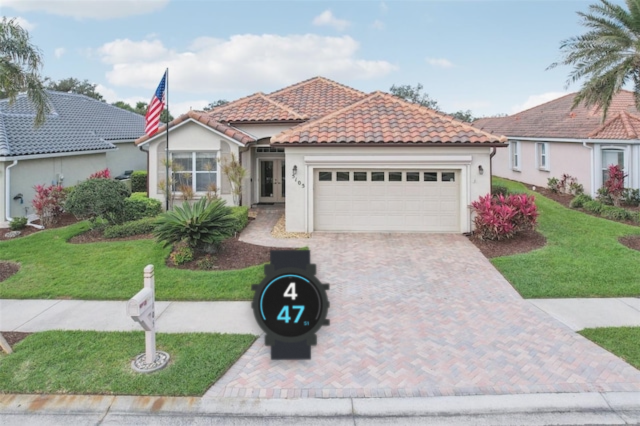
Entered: {"hour": 4, "minute": 47}
